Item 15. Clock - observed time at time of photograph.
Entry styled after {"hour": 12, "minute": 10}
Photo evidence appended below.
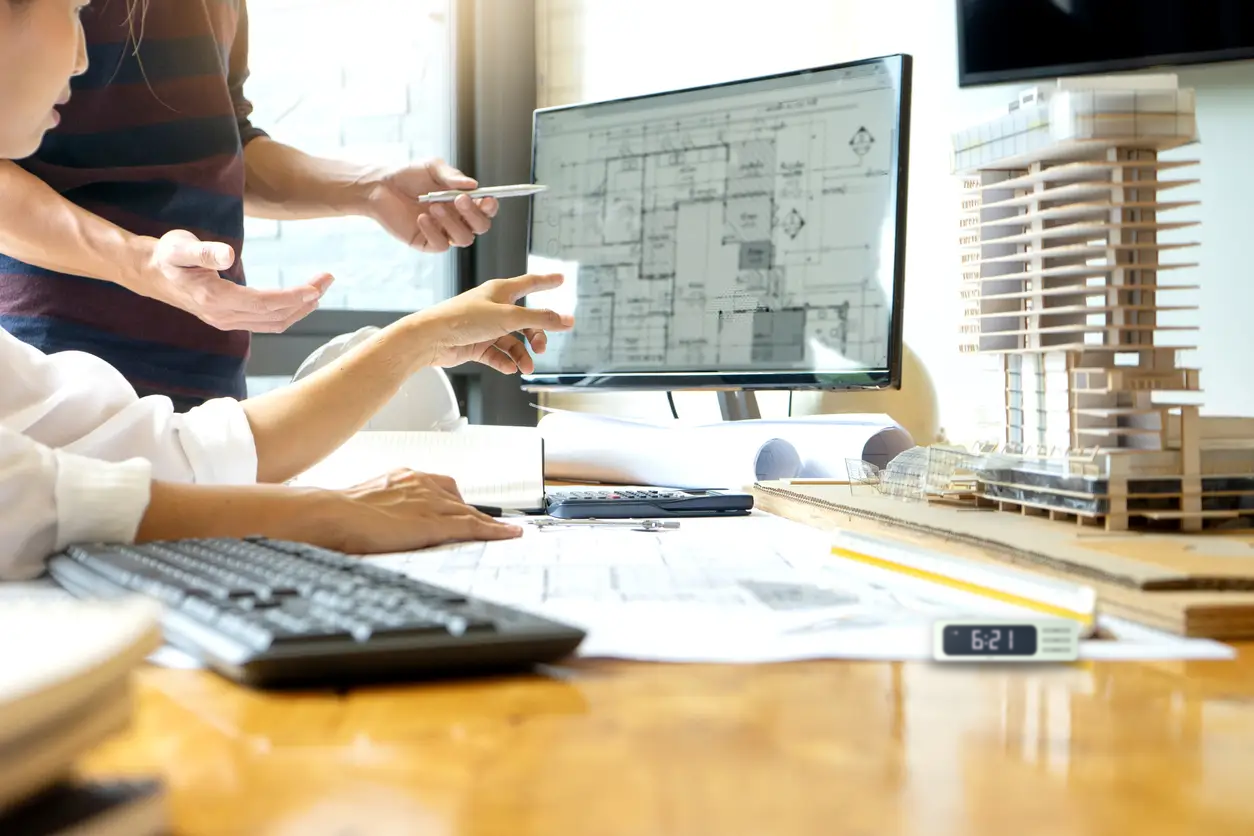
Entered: {"hour": 6, "minute": 21}
